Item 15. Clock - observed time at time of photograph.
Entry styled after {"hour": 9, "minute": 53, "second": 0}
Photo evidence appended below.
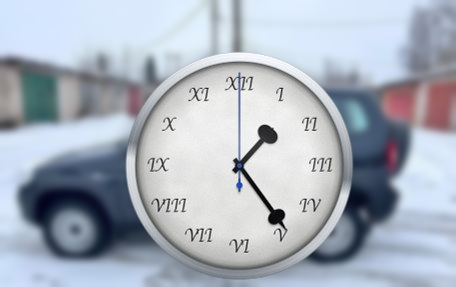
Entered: {"hour": 1, "minute": 24, "second": 0}
